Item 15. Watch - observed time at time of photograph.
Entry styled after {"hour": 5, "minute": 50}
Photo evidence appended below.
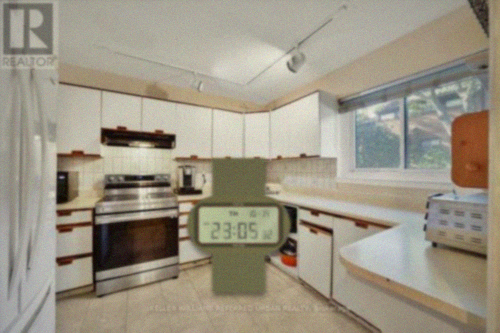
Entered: {"hour": 23, "minute": 5}
